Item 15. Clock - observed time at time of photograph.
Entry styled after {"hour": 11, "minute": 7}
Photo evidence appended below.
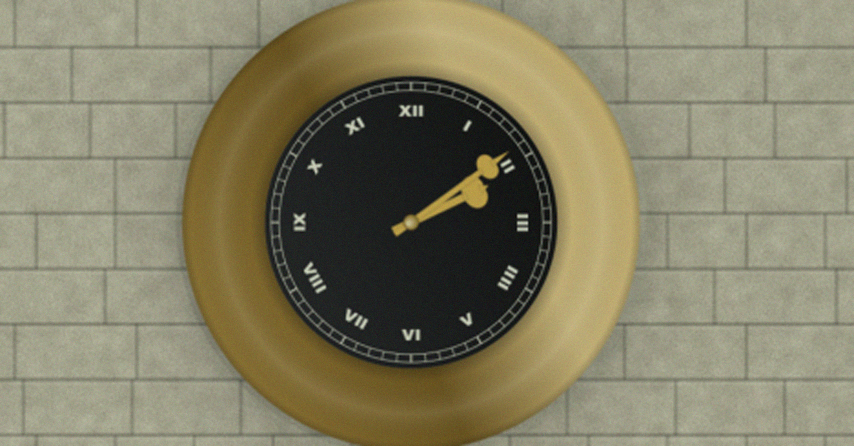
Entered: {"hour": 2, "minute": 9}
